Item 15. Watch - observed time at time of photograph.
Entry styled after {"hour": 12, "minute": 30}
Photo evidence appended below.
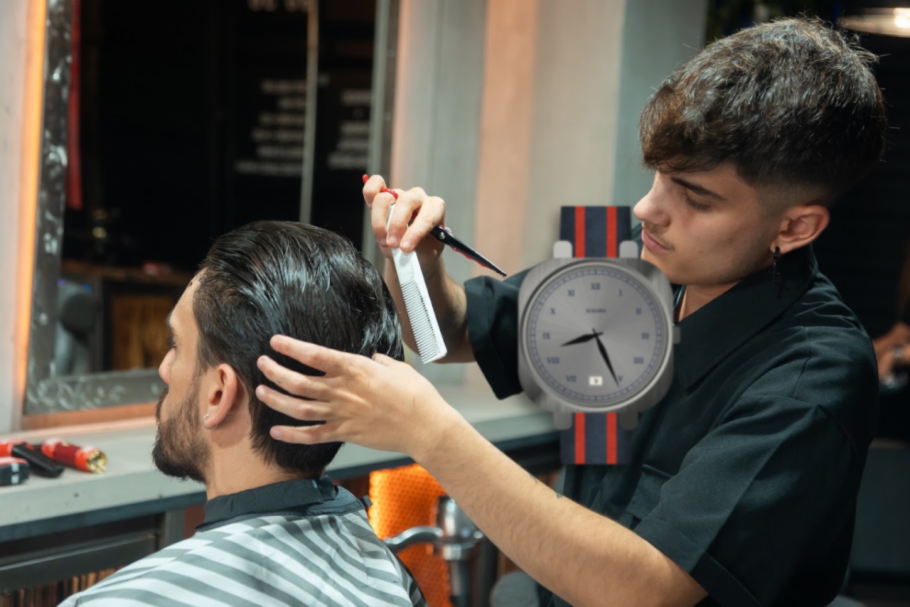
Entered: {"hour": 8, "minute": 26}
